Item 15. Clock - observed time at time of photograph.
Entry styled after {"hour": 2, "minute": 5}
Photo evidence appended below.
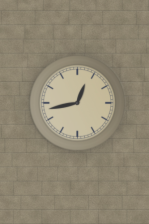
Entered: {"hour": 12, "minute": 43}
